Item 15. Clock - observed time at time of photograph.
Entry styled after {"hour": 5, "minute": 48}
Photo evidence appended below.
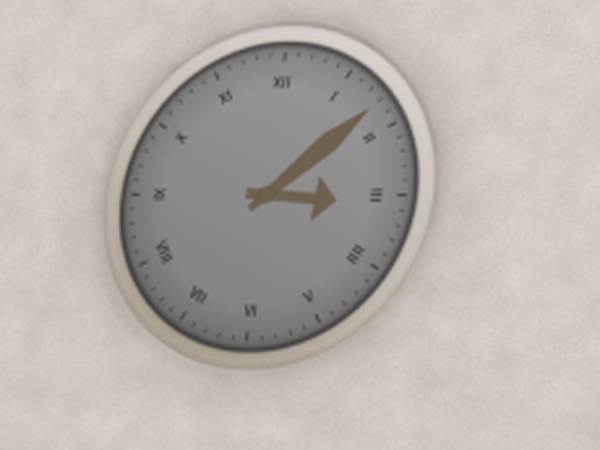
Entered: {"hour": 3, "minute": 8}
